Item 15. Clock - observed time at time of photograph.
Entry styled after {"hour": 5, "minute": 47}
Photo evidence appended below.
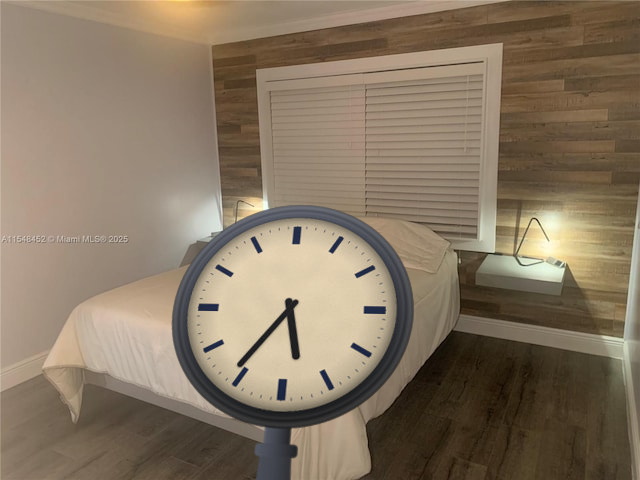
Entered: {"hour": 5, "minute": 36}
